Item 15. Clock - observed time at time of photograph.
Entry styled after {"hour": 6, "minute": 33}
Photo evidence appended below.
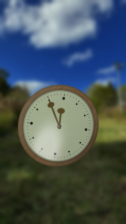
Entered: {"hour": 11, "minute": 55}
